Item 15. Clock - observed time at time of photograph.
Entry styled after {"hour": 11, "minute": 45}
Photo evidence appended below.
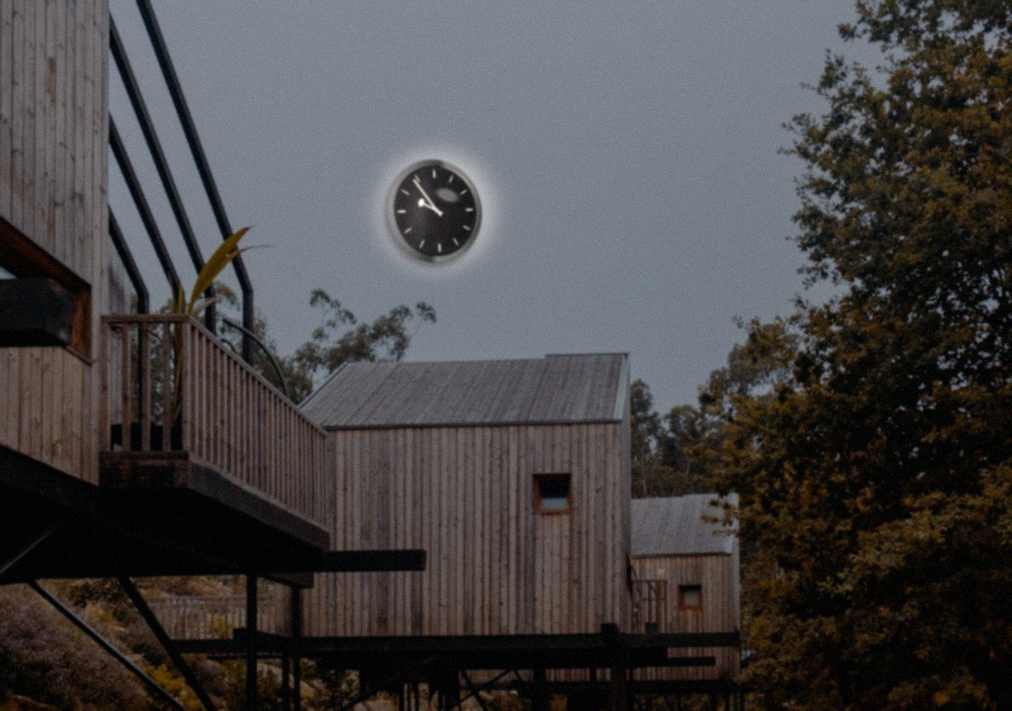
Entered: {"hour": 9, "minute": 54}
